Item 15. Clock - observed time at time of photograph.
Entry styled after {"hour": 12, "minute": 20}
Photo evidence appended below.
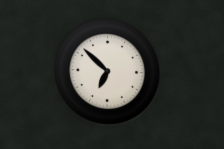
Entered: {"hour": 6, "minute": 52}
